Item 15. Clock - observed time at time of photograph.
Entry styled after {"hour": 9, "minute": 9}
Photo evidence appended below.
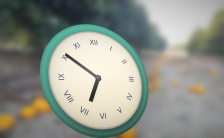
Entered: {"hour": 6, "minute": 51}
